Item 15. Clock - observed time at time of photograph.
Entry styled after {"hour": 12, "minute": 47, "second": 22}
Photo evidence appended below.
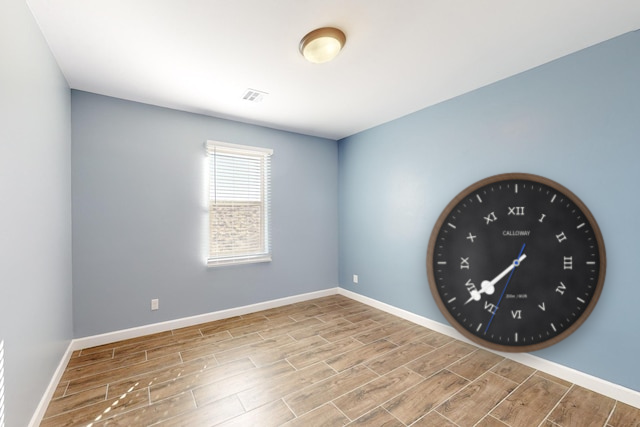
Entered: {"hour": 7, "minute": 38, "second": 34}
